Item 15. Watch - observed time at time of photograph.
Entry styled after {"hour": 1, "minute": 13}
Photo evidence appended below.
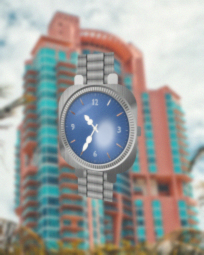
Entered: {"hour": 10, "minute": 35}
